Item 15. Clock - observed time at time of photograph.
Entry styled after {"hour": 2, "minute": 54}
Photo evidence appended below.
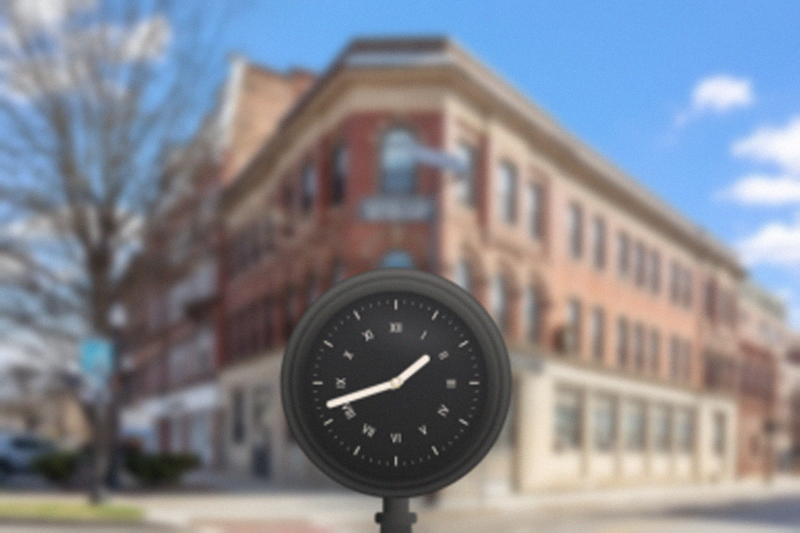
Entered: {"hour": 1, "minute": 42}
